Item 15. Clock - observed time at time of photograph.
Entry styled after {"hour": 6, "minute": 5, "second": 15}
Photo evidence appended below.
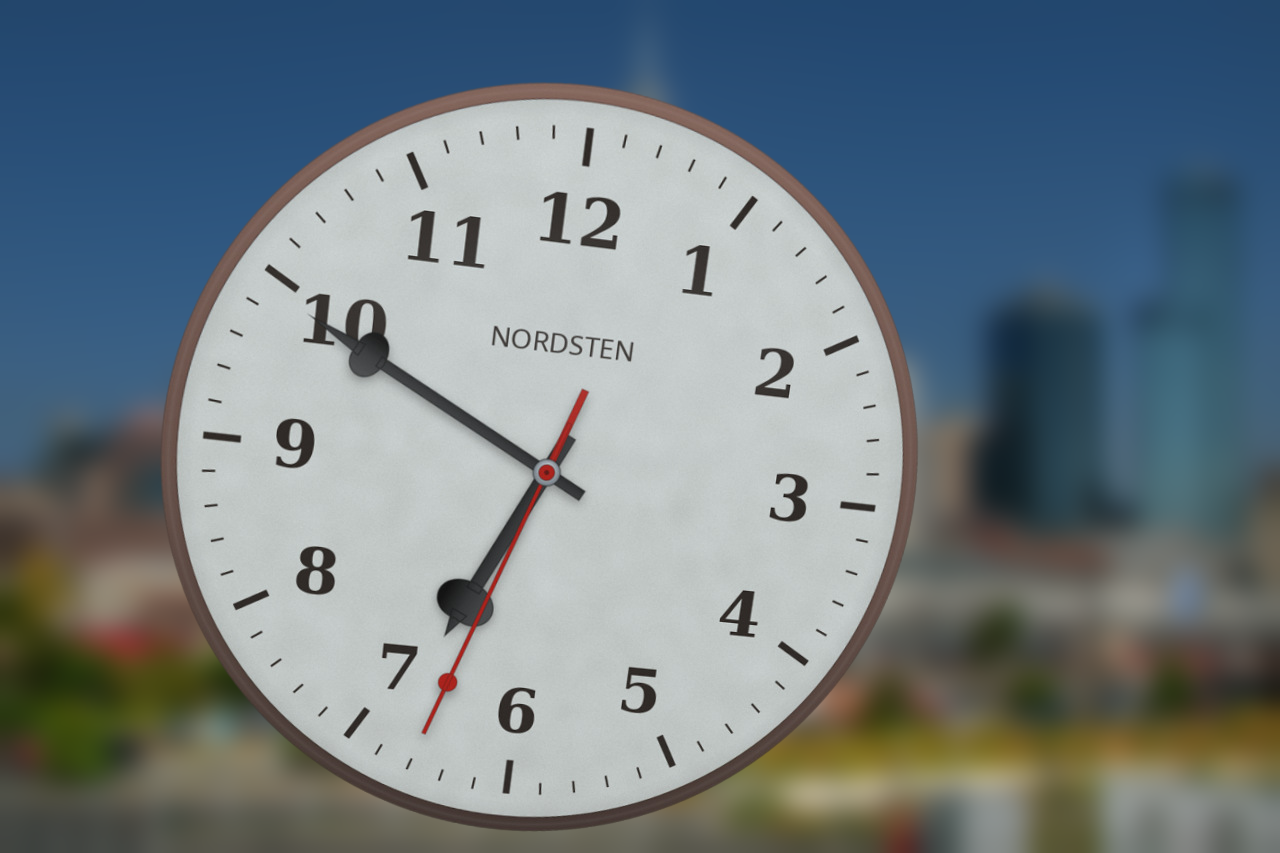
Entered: {"hour": 6, "minute": 49, "second": 33}
